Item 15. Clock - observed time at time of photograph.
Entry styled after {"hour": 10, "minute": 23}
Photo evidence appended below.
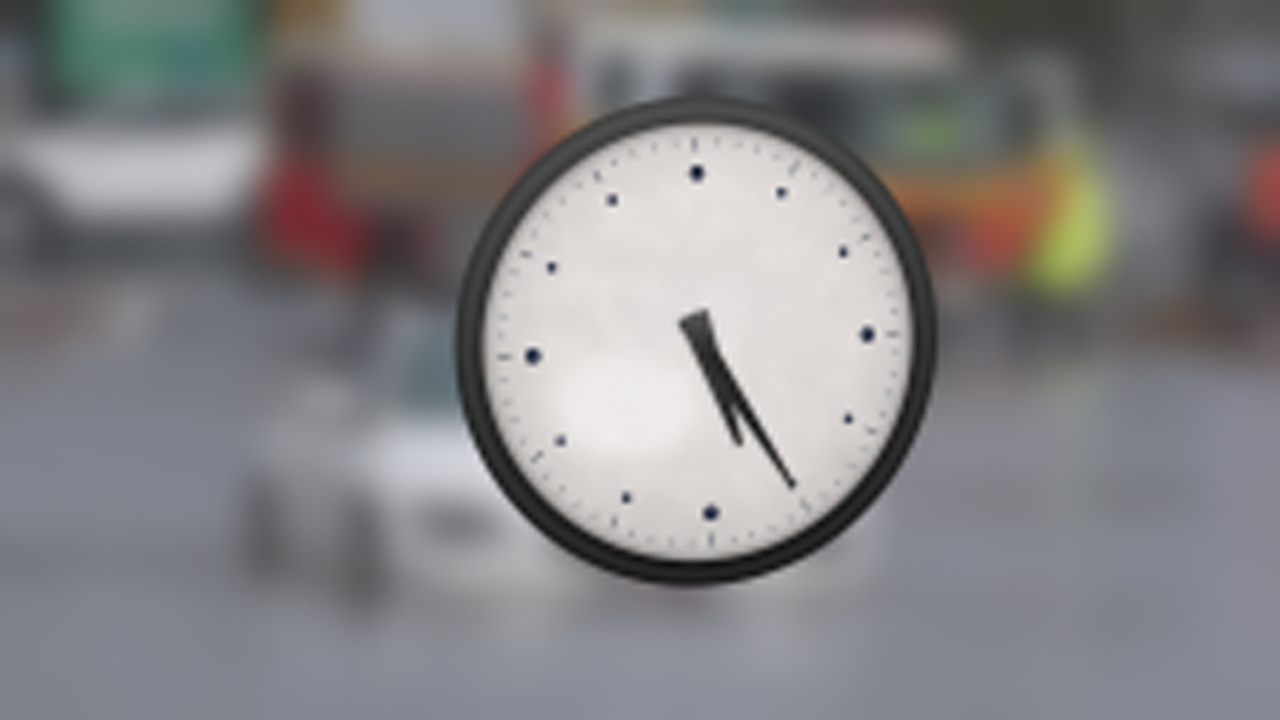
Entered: {"hour": 5, "minute": 25}
